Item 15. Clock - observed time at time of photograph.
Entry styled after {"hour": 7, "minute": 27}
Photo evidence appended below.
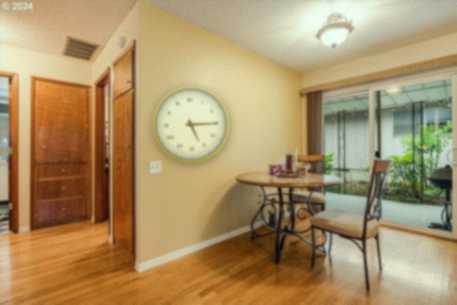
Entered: {"hour": 5, "minute": 15}
